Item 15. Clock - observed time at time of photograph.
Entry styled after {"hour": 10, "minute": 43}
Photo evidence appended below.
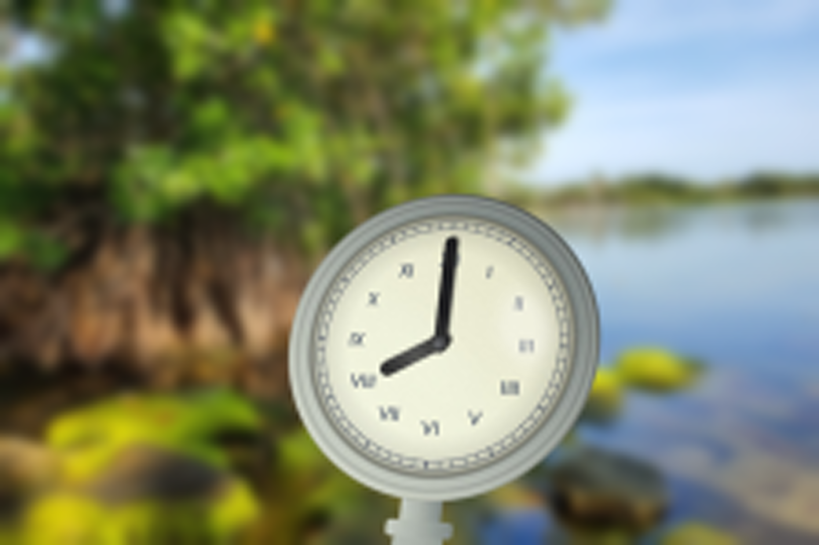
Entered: {"hour": 8, "minute": 0}
